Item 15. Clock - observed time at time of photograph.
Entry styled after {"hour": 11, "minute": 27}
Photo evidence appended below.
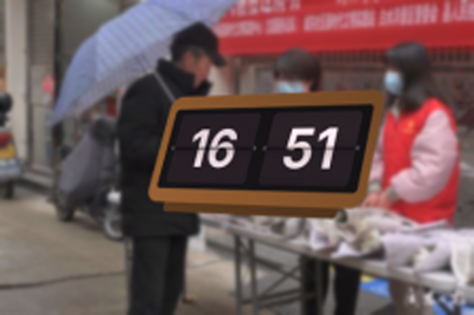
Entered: {"hour": 16, "minute": 51}
